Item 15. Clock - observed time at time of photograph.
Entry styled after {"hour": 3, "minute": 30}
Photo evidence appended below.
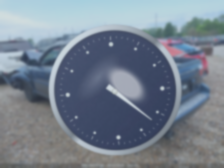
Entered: {"hour": 4, "minute": 22}
